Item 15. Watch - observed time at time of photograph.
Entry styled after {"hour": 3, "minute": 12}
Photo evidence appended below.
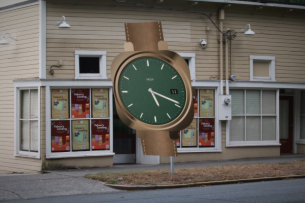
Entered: {"hour": 5, "minute": 19}
